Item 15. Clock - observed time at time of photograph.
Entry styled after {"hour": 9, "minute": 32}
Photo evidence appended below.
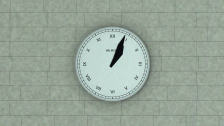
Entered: {"hour": 1, "minute": 4}
